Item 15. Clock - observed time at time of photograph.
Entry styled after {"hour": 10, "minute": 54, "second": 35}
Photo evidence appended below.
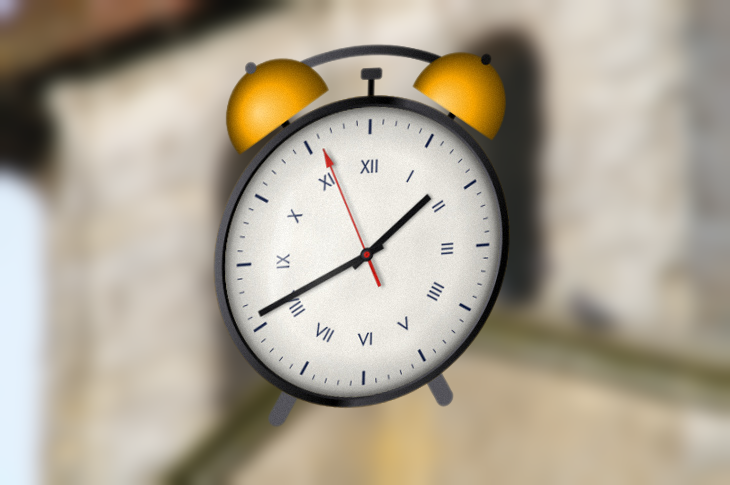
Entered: {"hour": 1, "minute": 40, "second": 56}
